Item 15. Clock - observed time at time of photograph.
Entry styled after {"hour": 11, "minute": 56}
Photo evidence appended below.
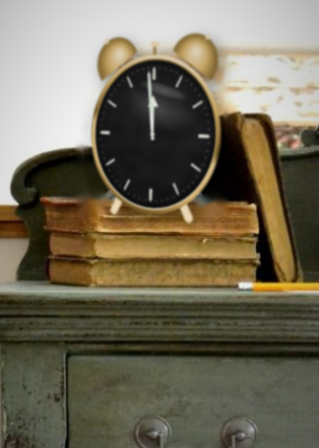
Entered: {"hour": 11, "minute": 59}
